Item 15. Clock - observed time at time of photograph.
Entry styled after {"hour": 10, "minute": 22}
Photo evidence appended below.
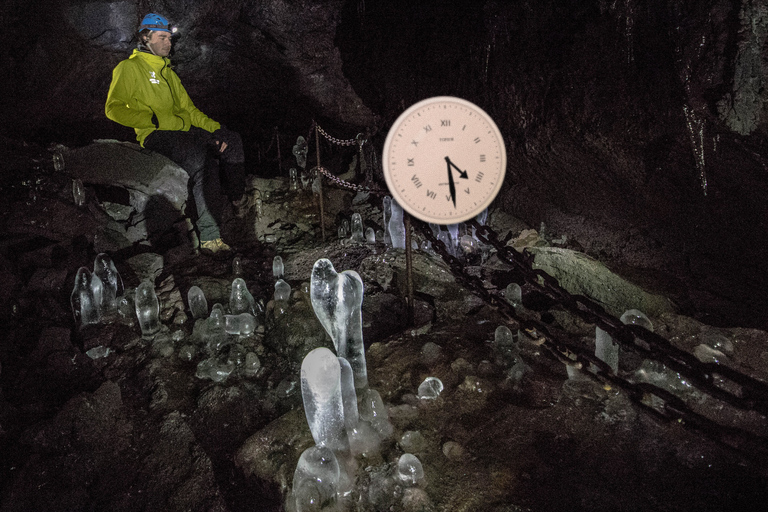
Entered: {"hour": 4, "minute": 29}
